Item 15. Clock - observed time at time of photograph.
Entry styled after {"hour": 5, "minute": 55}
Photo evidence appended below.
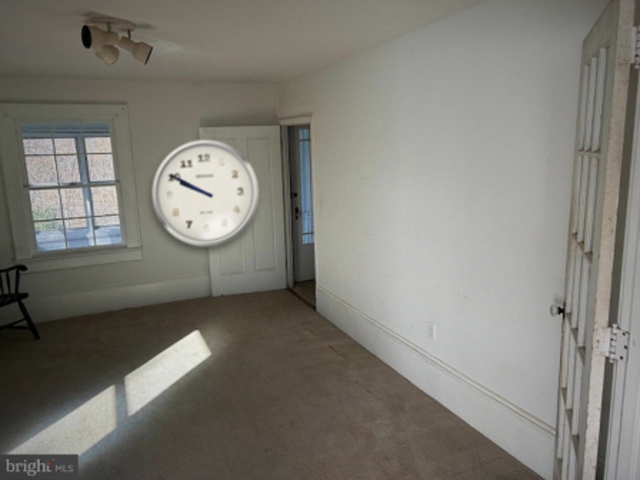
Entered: {"hour": 9, "minute": 50}
